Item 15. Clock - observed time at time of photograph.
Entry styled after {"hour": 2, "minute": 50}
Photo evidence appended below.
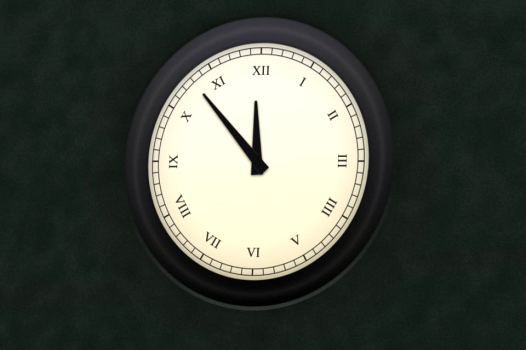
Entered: {"hour": 11, "minute": 53}
